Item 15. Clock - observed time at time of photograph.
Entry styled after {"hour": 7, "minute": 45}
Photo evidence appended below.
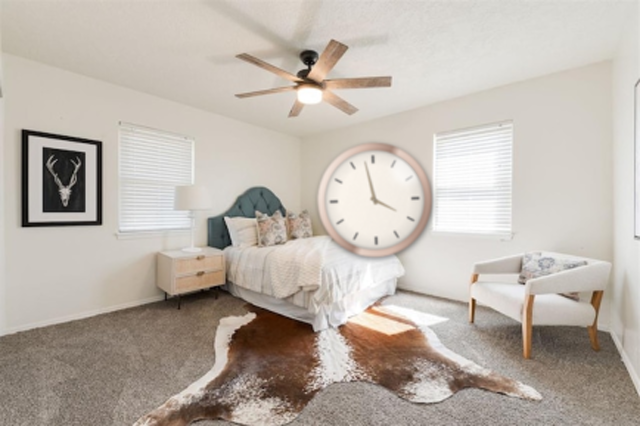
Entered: {"hour": 3, "minute": 58}
